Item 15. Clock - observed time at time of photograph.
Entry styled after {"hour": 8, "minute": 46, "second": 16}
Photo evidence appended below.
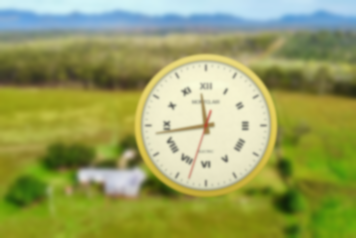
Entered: {"hour": 11, "minute": 43, "second": 33}
